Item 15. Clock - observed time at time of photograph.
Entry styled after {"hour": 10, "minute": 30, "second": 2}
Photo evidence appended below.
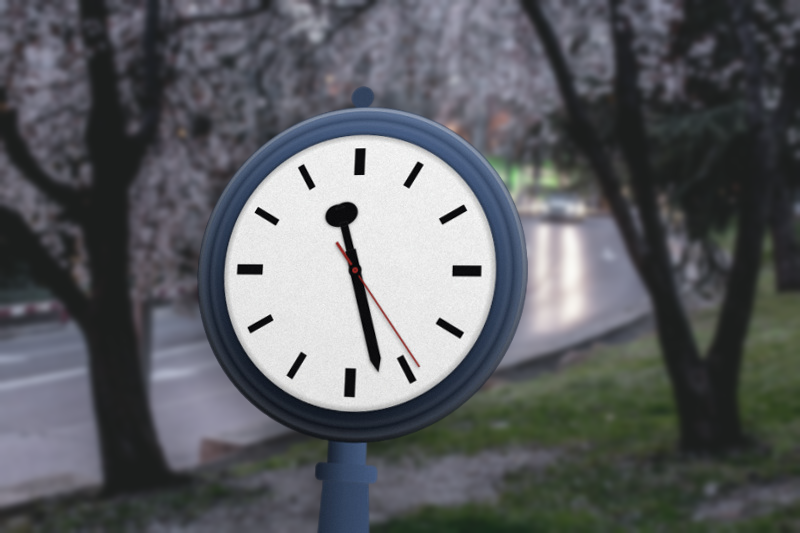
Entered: {"hour": 11, "minute": 27, "second": 24}
